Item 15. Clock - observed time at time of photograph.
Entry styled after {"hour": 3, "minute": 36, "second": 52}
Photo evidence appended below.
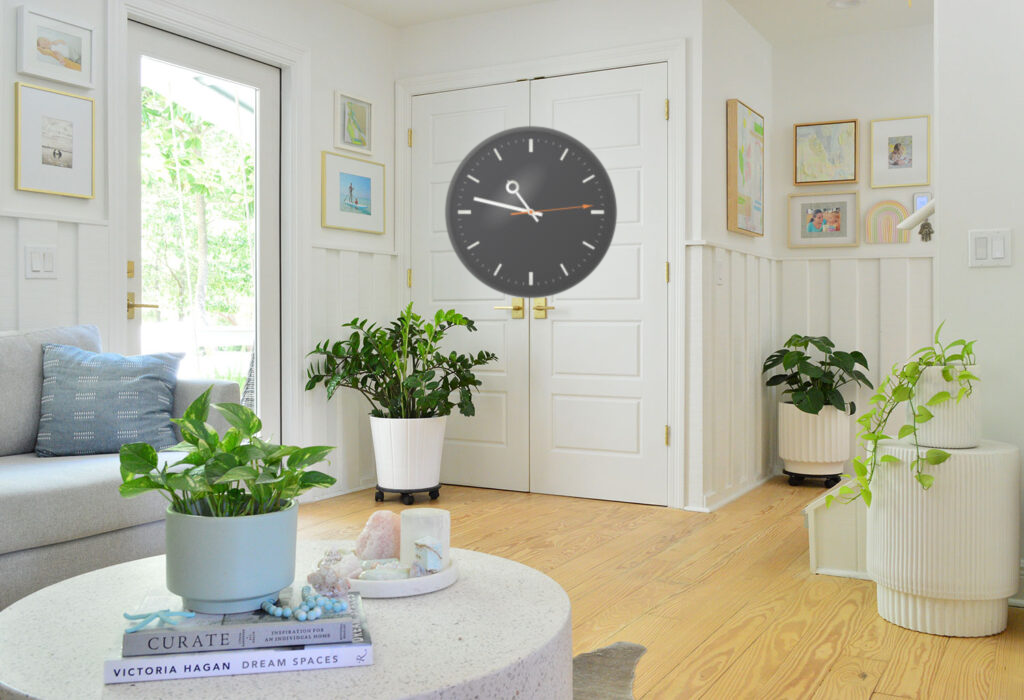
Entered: {"hour": 10, "minute": 47, "second": 14}
